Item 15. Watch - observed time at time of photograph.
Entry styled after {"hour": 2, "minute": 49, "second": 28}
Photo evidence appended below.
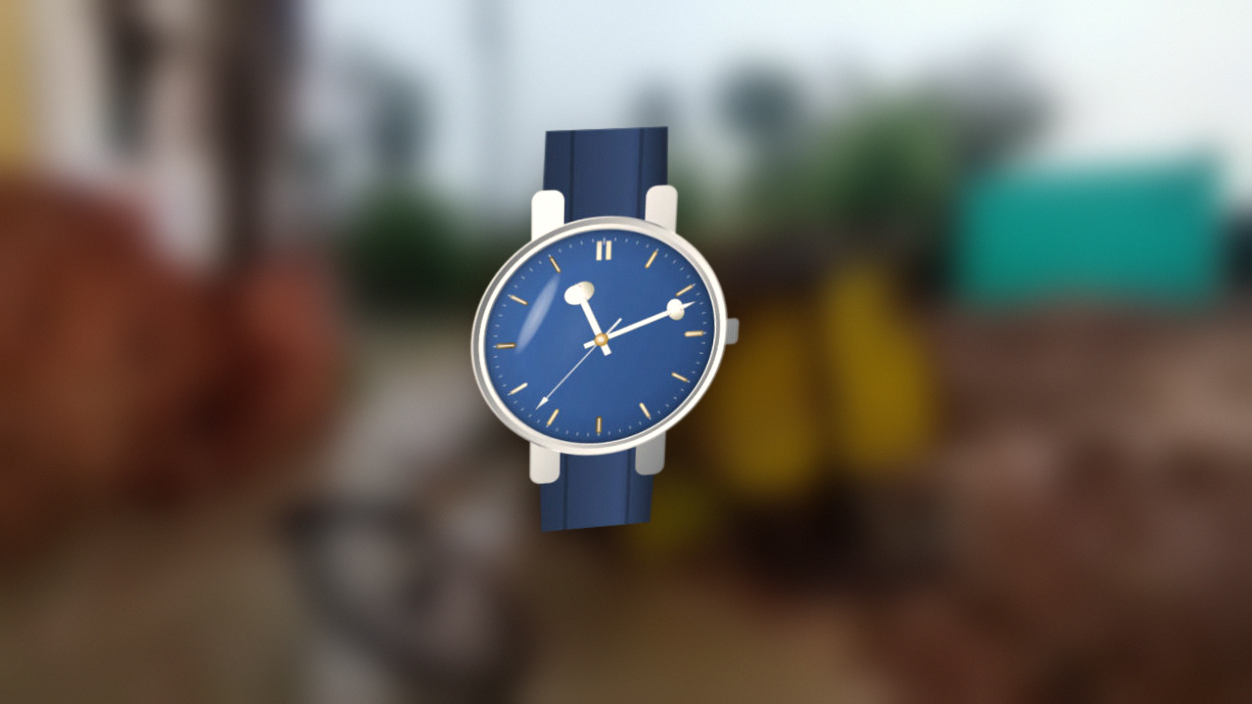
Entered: {"hour": 11, "minute": 11, "second": 37}
